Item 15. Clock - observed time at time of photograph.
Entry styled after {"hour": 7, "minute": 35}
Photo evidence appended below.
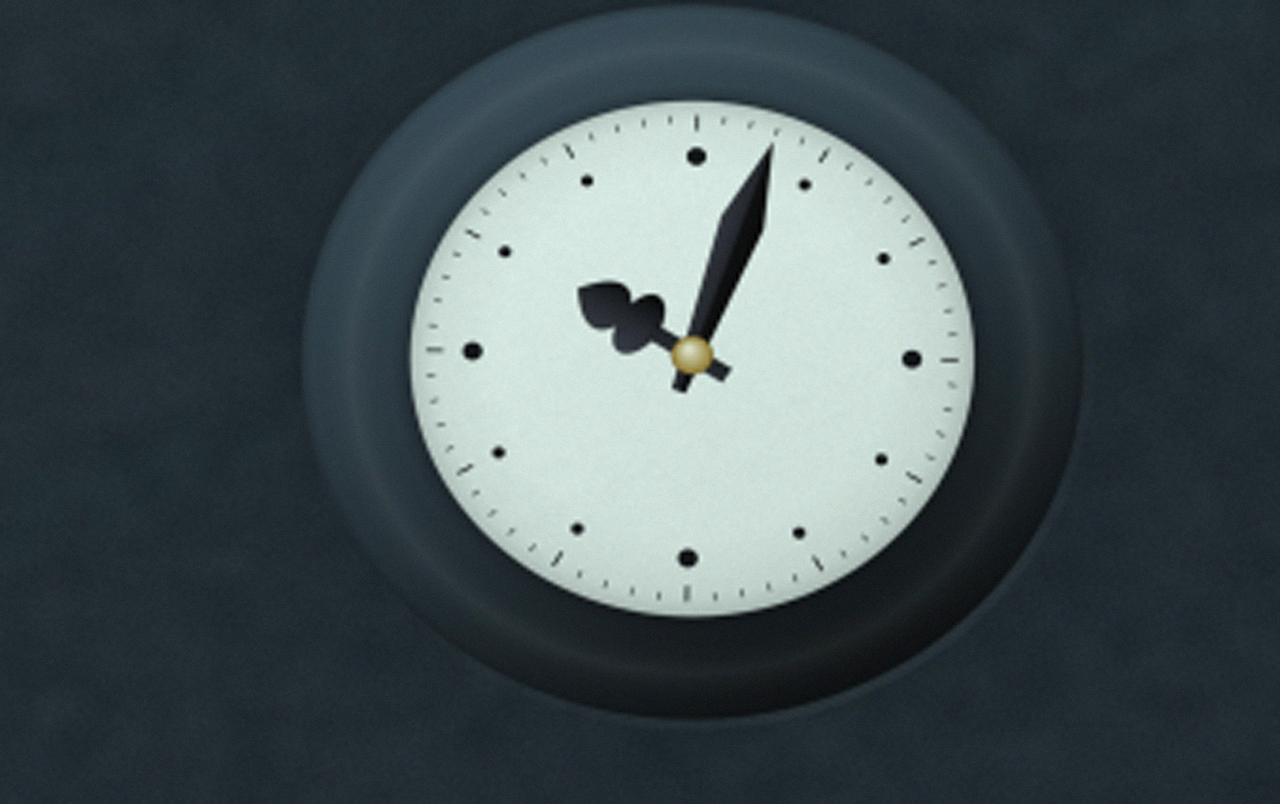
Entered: {"hour": 10, "minute": 3}
